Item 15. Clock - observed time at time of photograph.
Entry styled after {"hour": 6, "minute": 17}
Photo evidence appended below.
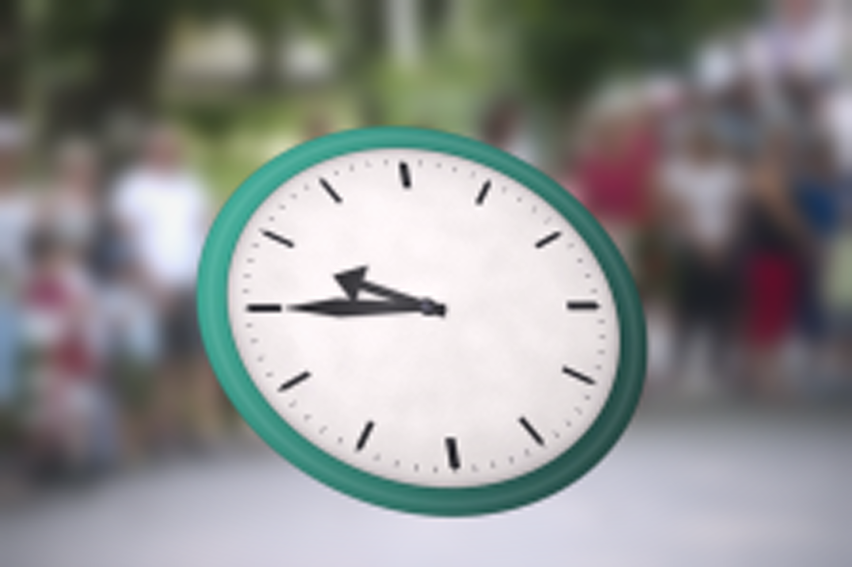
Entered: {"hour": 9, "minute": 45}
